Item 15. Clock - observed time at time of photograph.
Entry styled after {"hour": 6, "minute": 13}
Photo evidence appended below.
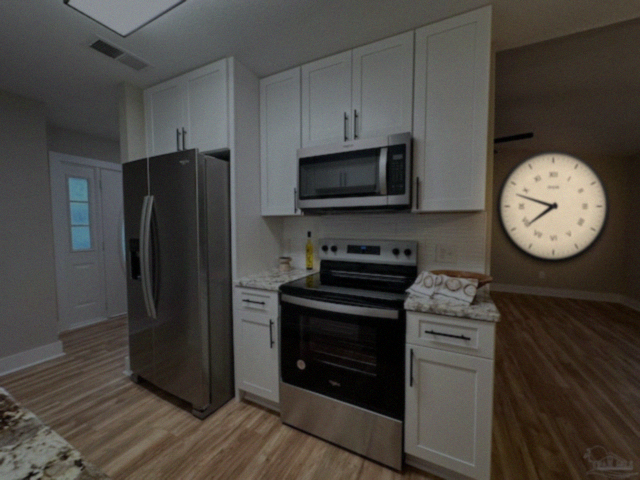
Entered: {"hour": 7, "minute": 48}
